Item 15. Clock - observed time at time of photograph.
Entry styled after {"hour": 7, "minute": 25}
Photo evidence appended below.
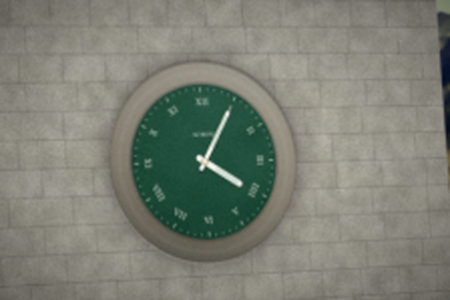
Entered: {"hour": 4, "minute": 5}
